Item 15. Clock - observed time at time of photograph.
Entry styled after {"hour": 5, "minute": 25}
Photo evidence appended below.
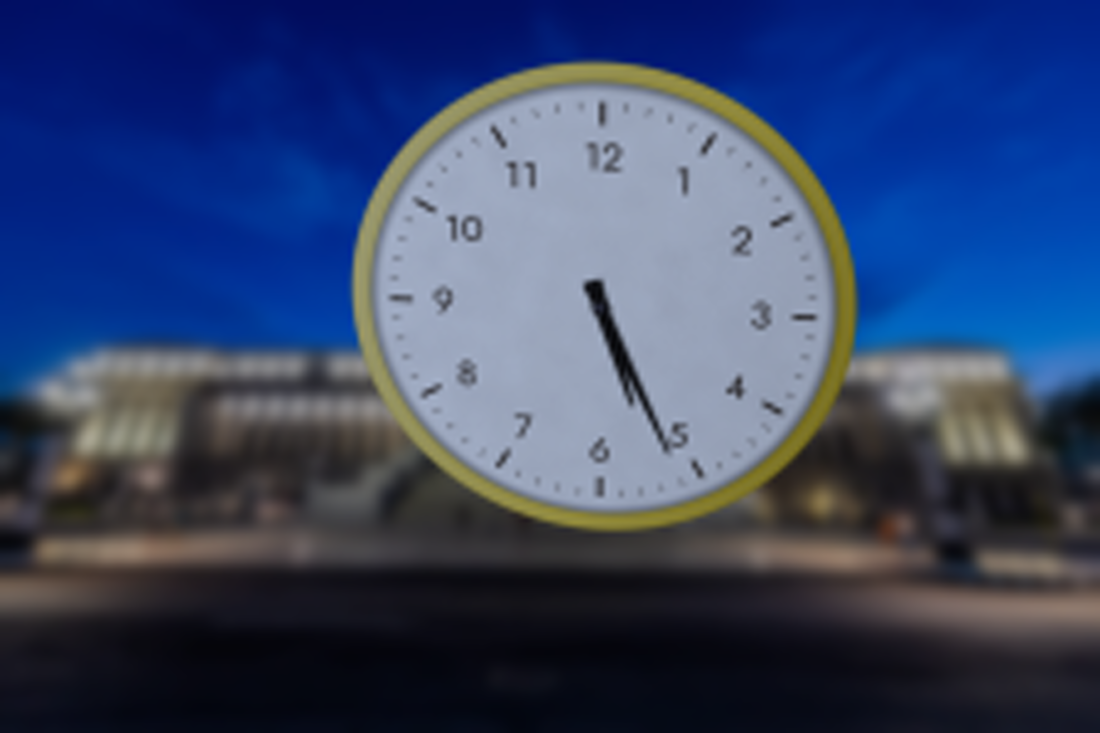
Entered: {"hour": 5, "minute": 26}
